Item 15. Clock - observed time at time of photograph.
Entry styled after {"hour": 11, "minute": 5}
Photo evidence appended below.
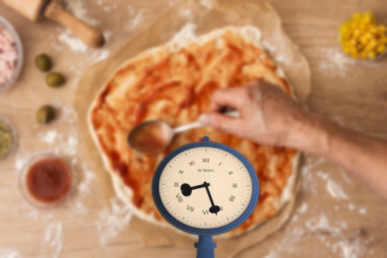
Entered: {"hour": 8, "minute": 27}
